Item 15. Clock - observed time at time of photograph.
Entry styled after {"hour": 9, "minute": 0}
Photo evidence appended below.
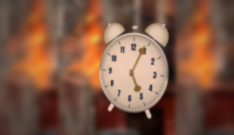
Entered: {"hour": 5, "minute": 4}
